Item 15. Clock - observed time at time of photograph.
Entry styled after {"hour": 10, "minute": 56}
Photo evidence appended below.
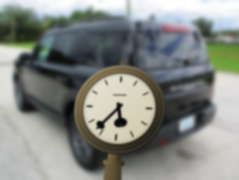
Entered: {"hour": 5, "minute": 37}
